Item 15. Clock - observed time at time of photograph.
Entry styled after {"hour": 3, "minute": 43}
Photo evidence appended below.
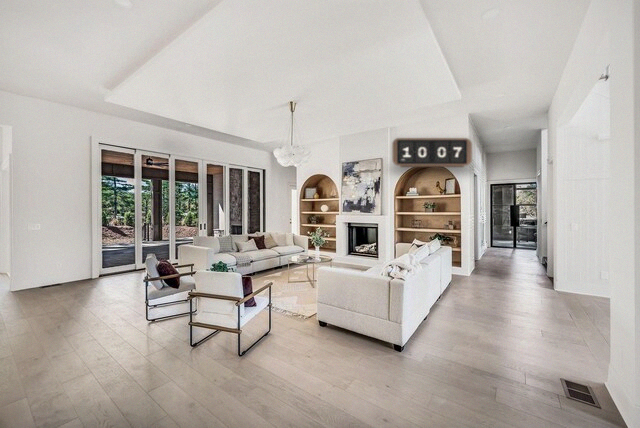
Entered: {"hour": 10, "minute": 7}
